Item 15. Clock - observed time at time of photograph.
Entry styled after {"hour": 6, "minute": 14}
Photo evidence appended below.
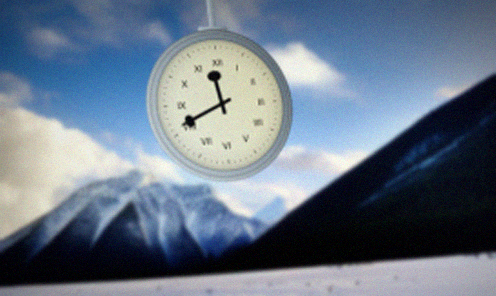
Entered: {"hour": 11, "minute": 41}
